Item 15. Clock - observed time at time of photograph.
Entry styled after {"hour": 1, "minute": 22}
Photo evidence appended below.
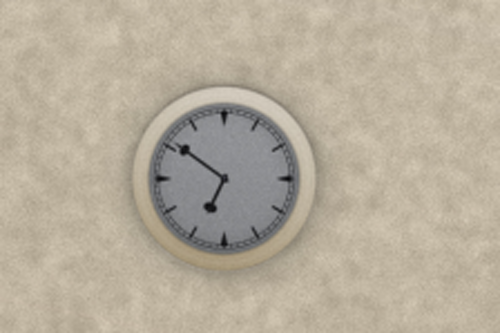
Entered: {"hour": 6, "minute": 51}
